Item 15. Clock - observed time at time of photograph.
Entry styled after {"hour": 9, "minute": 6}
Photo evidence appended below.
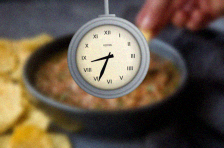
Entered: {"hour": 8, "minute": 34}
